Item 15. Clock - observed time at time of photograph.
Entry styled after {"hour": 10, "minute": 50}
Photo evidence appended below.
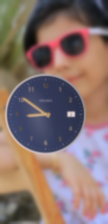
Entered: {"hour": 8, "minute": 51}
